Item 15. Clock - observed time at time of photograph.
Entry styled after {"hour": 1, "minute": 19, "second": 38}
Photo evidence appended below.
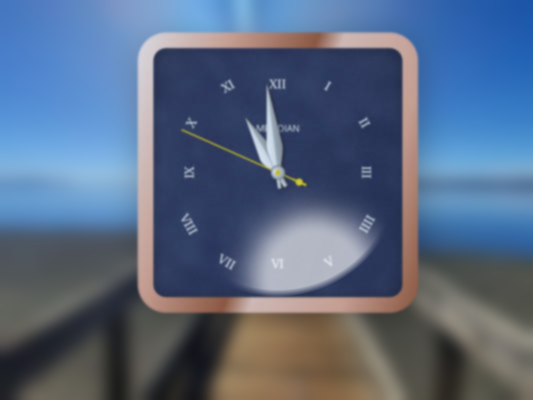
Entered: {"hour": 10, "minute": 58, "second": 49}
